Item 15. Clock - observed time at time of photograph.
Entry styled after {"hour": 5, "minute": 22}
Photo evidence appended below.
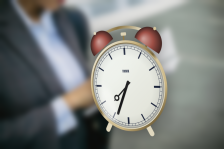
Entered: {"hour": 7, "minute": 34}
